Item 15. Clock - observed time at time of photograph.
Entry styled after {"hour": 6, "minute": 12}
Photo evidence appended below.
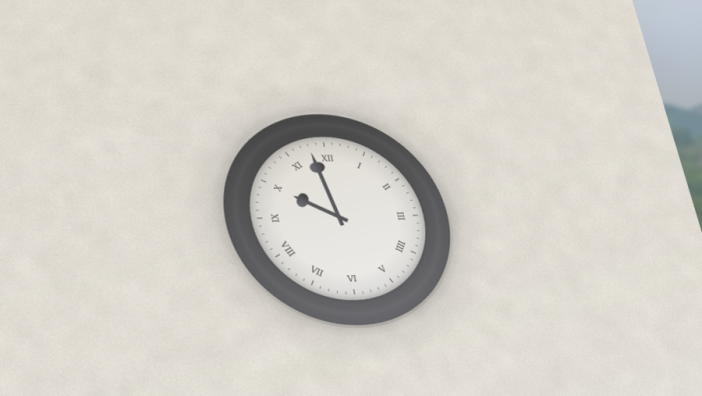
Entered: {"hour": 9, "minute": 58}
